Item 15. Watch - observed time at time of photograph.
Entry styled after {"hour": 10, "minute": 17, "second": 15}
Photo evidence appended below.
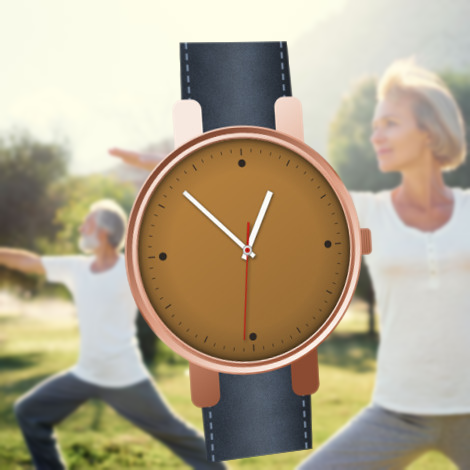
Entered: {"hour": 12, "minute": 52, "second": 31}
